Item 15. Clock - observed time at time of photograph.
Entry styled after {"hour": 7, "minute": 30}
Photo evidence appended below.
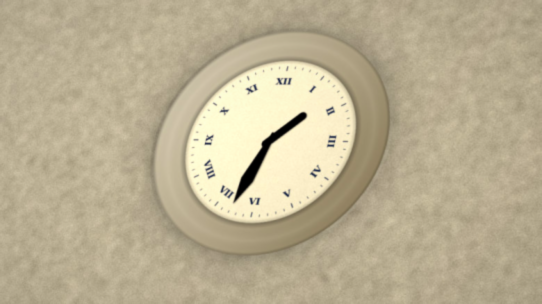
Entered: {"hour": 1, "minute": 33}
